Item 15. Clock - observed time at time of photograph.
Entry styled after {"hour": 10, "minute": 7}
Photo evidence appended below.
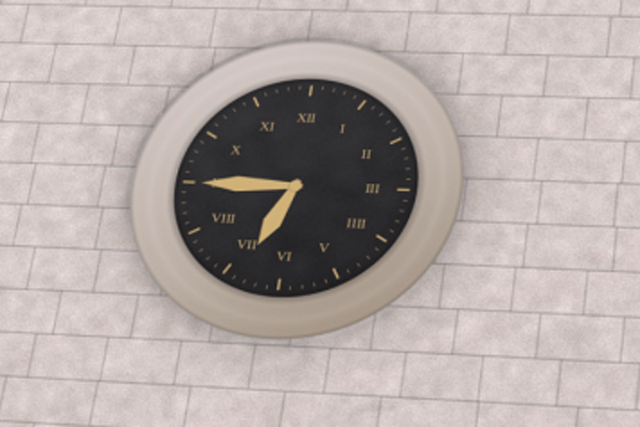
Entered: {"hour": 6, "minute": 45}
